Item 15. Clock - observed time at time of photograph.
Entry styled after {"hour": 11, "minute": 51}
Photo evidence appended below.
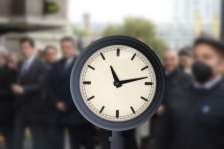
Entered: {"hour": 11, "minute": 13}
